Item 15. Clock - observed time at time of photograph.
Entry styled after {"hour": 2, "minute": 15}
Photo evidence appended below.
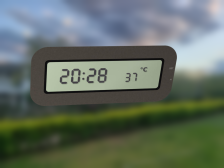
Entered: {"hour": 20, "minute": 28}
